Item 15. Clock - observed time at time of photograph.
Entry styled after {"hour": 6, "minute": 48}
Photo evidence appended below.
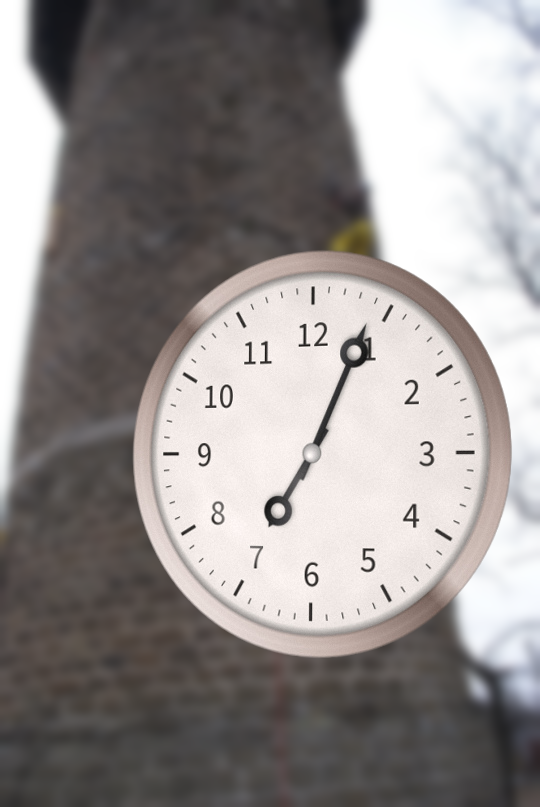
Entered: {"hour": 7, "minute": 4}
